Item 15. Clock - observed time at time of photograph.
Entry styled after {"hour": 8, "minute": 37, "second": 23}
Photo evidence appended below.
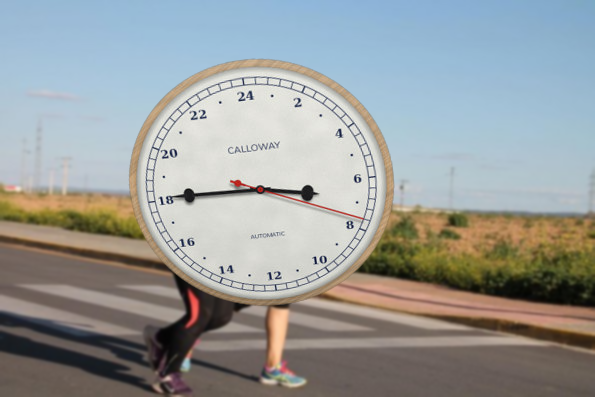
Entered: {"hour": 6, "minute": 45, "second": 19}
